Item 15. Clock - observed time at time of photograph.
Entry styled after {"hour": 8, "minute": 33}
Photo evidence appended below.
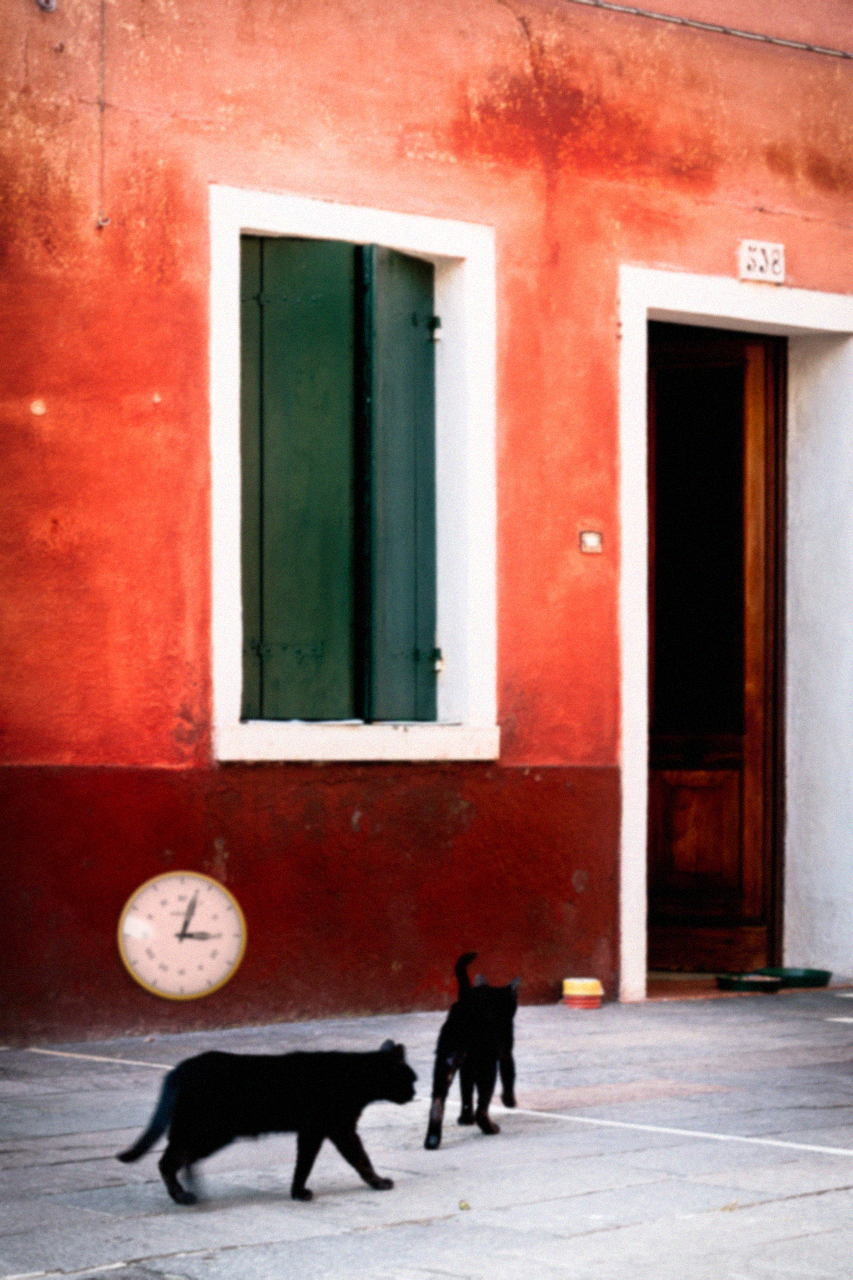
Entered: {"hour": 3, "minute": 3}
